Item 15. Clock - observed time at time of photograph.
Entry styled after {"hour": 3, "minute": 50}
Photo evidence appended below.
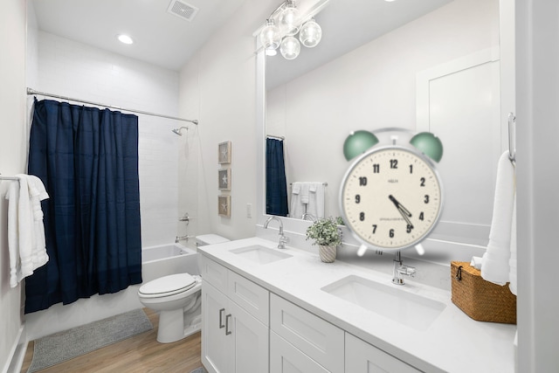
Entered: {"hour": 4, "minute": 24}
